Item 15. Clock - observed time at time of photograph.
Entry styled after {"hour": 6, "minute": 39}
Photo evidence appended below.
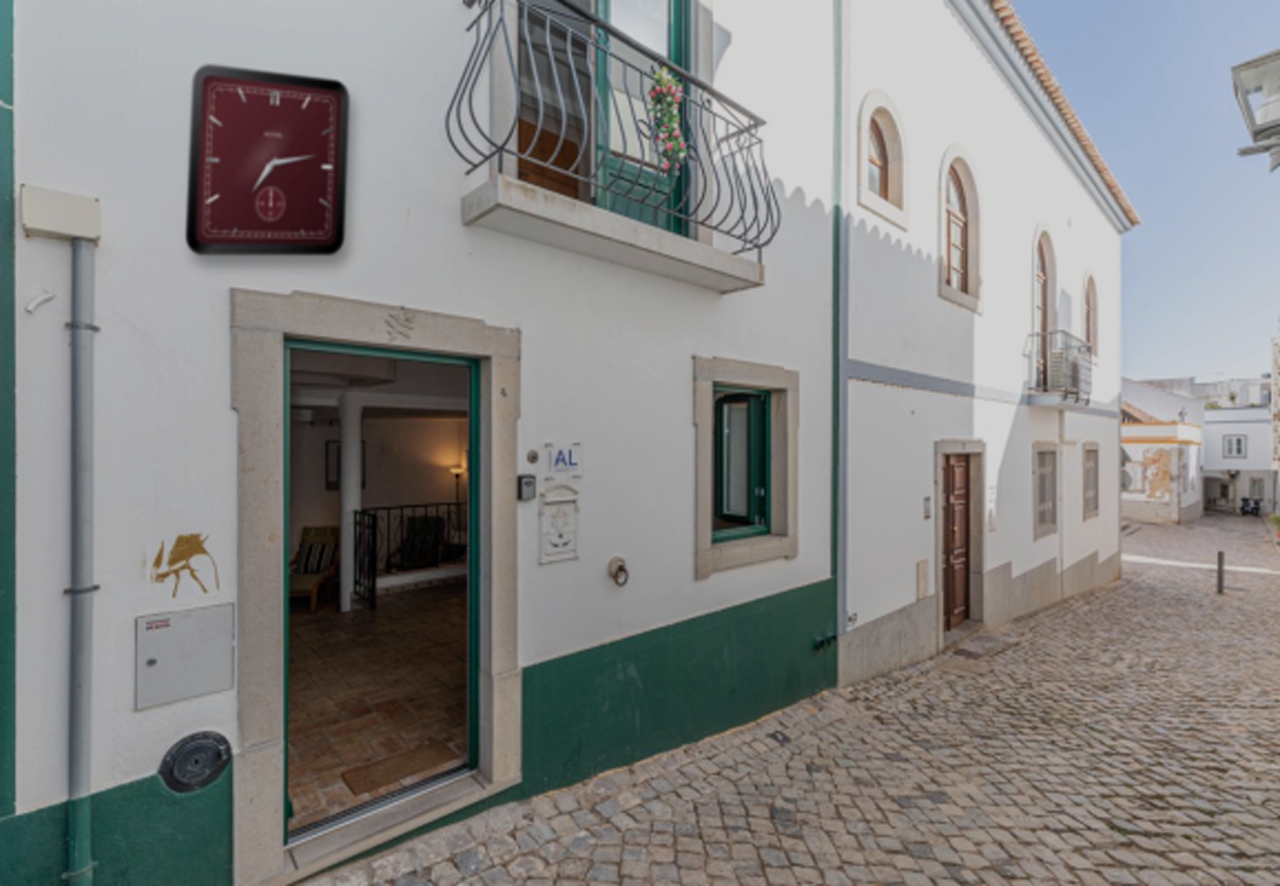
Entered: {"hour": 7, "minute": 13}
